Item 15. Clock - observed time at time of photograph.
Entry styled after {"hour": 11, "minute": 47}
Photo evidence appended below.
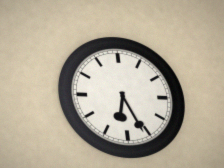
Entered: {"hour": 6, "minute": 26}
